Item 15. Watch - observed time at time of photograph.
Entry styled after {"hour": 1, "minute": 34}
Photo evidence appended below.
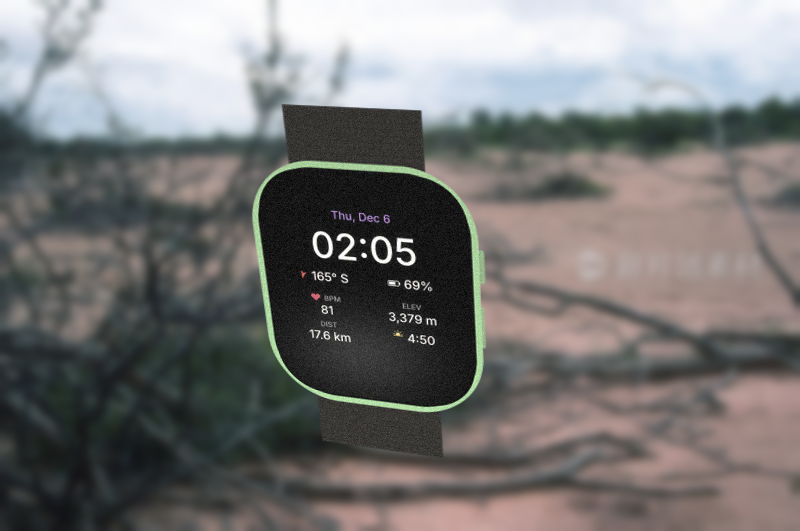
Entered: {"hour": 2, "minute": 5}
